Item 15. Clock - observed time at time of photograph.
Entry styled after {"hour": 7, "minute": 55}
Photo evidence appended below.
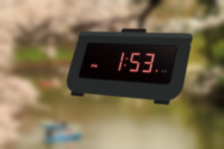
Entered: {"hour": 1, "minute": 53}
